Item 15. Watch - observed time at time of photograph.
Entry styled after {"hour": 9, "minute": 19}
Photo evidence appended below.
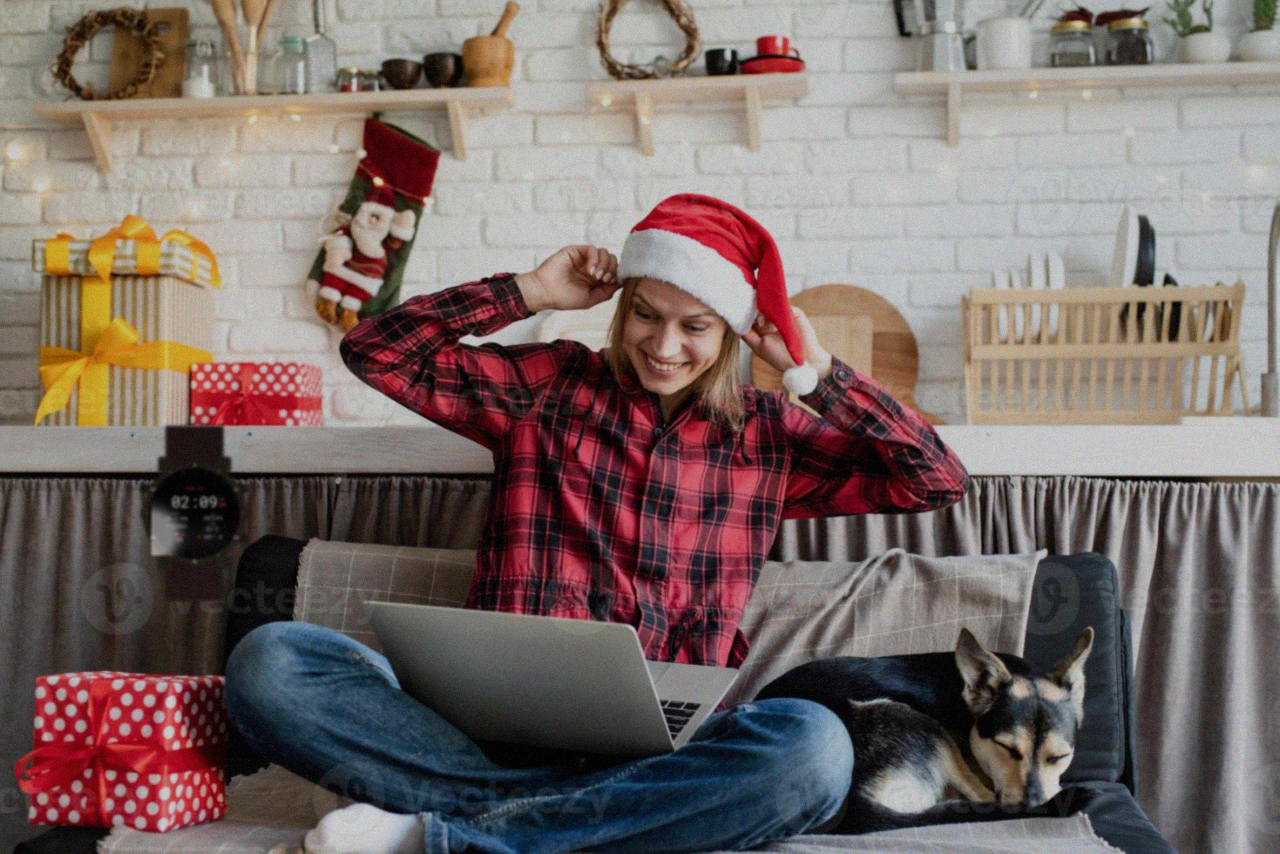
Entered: {"hour": 2, "minute": 9}
